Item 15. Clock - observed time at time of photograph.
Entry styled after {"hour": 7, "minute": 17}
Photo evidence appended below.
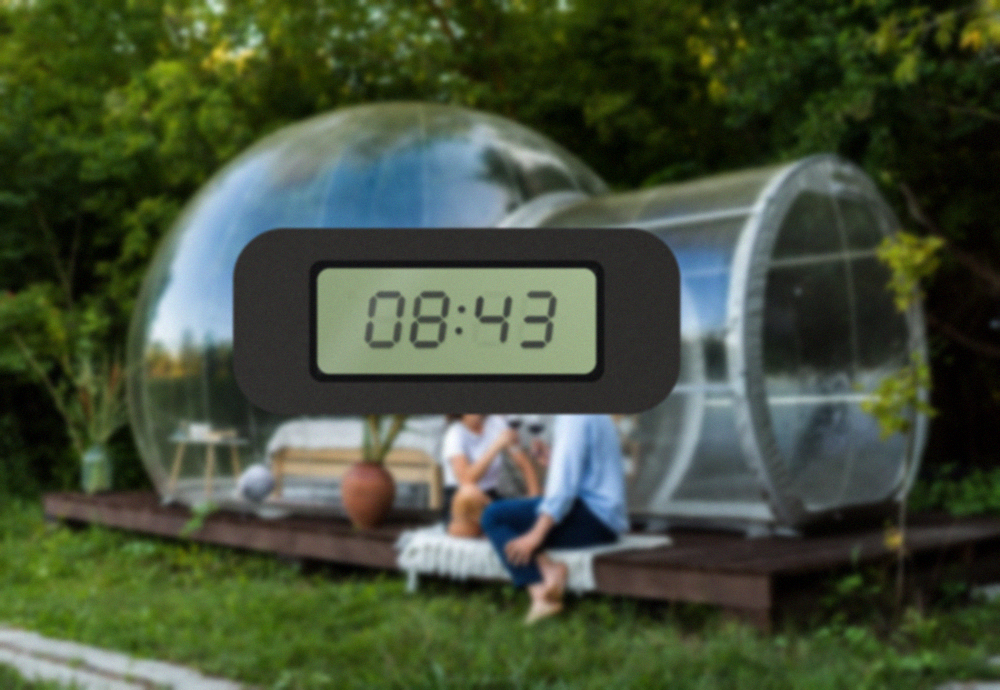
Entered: {"hour": 8, "minute": 43}
